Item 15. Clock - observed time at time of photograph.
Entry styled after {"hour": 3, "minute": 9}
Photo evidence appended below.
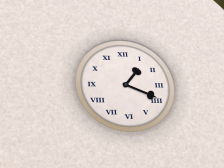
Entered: {"hour": 1, "minute": 19}
